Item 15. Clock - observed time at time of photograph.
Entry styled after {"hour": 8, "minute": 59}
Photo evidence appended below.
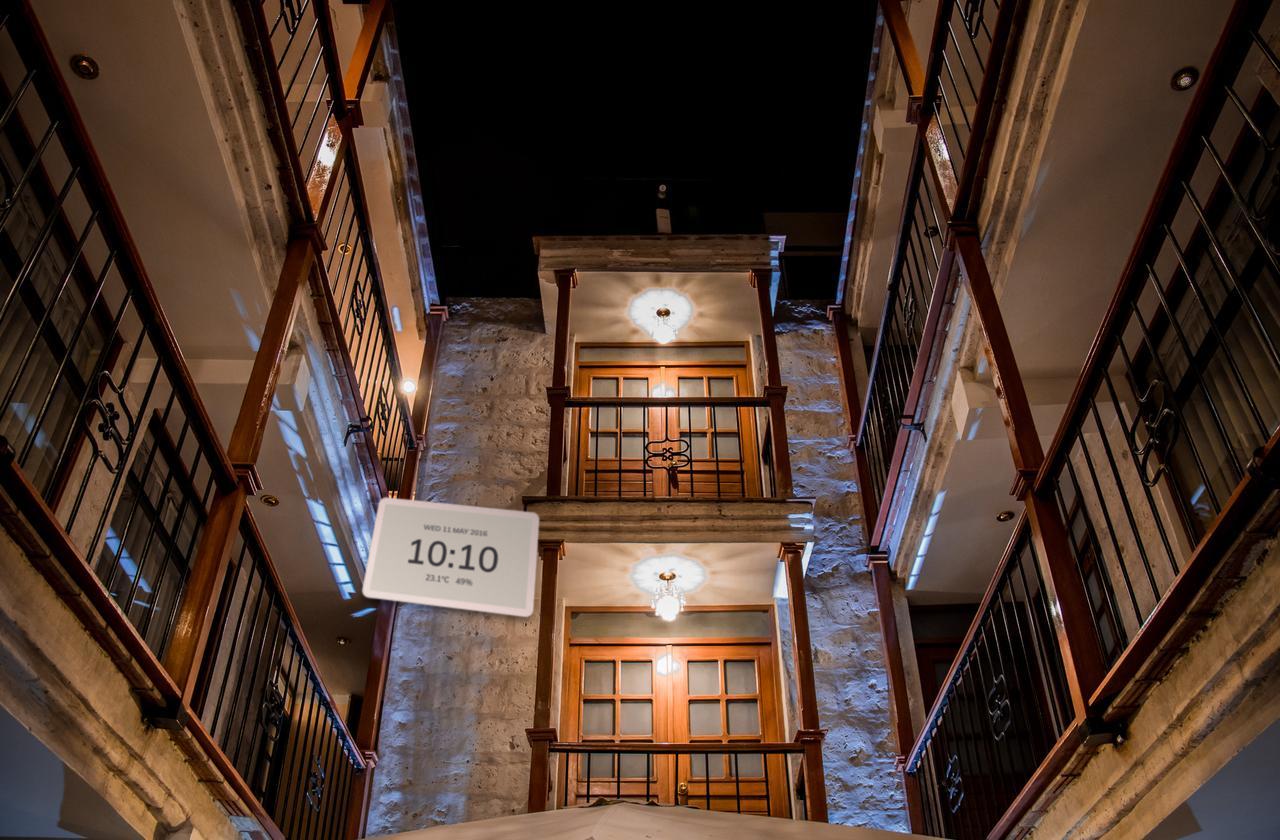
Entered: {"hour": 10, "minute": 10}
